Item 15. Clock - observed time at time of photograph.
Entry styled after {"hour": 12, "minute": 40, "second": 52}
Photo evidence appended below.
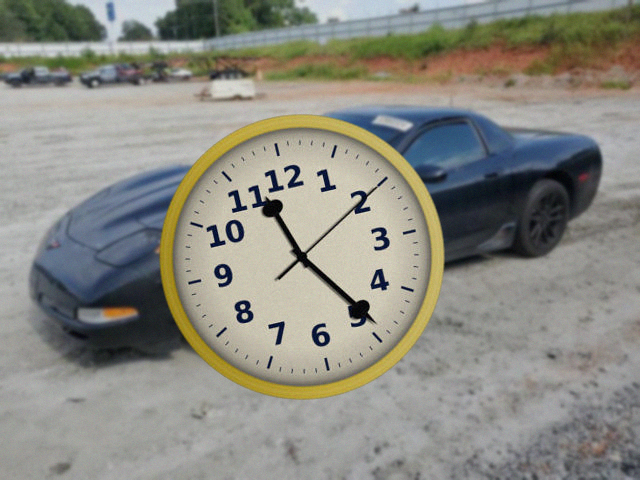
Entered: {"hour": 11, "minute": 24, "second": 10}
